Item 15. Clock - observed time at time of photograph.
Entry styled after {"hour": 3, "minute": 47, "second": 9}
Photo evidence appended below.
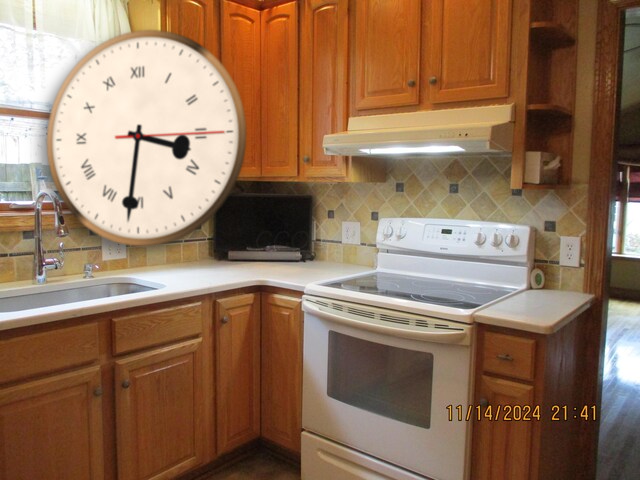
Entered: {"hour": 3, "minute": 31, "second": 15}
